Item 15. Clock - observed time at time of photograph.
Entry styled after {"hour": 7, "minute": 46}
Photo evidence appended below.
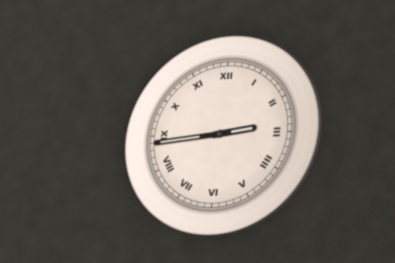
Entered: {"hour": 2, "minute": 44}
